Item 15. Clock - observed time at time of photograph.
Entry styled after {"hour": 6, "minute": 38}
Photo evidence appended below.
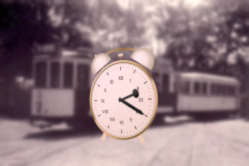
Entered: {"hour": 2, "minute": 20}
